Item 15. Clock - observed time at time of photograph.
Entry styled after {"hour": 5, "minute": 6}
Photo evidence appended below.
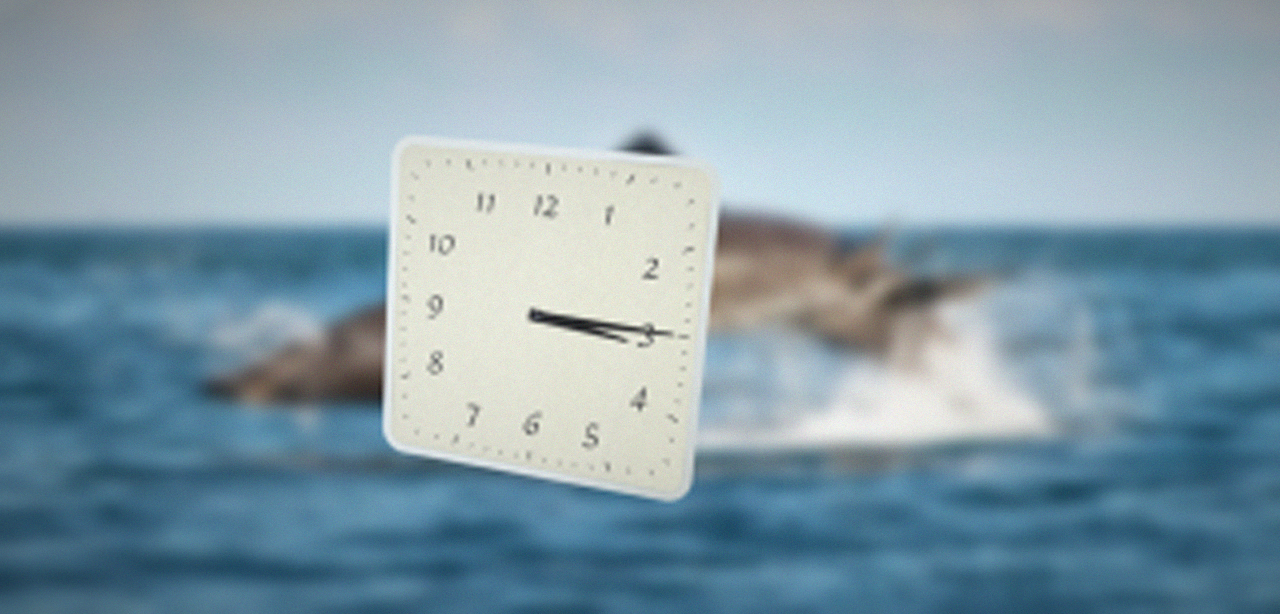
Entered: {"hour": 3, "minute": 15}
